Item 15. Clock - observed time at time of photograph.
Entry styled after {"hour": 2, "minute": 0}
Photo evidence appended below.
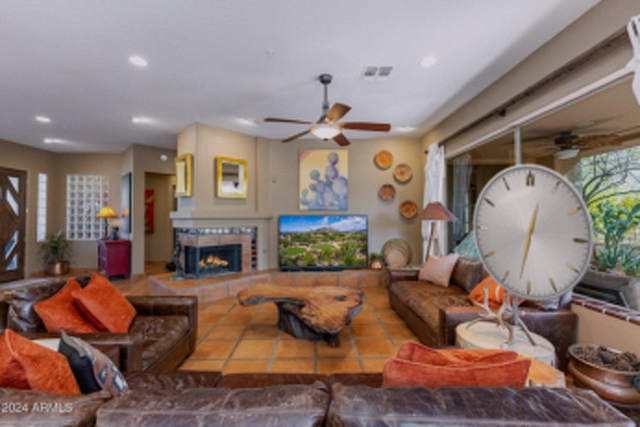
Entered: {"hour": 12, "minute": 32}
